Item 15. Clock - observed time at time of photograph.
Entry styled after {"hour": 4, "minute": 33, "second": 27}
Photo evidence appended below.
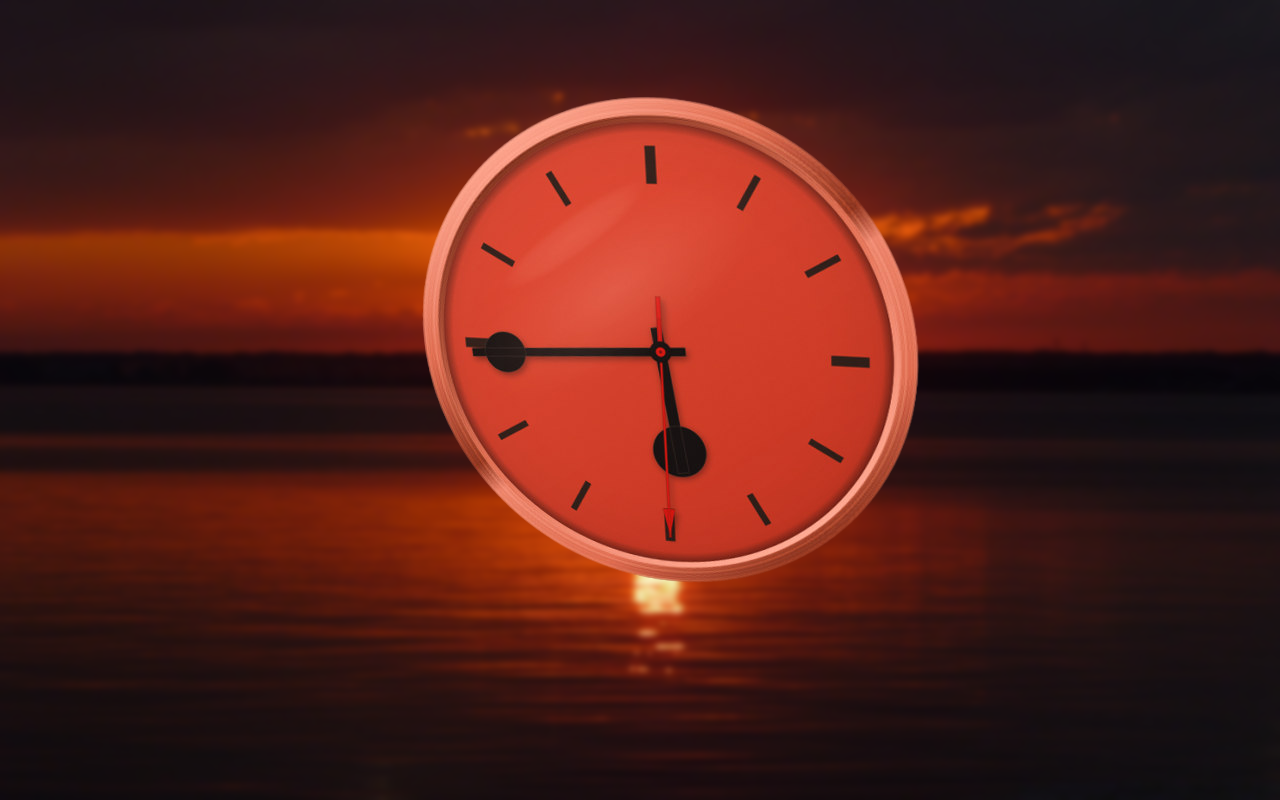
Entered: {"hour": 5, "minute": 44, "second": 30}
